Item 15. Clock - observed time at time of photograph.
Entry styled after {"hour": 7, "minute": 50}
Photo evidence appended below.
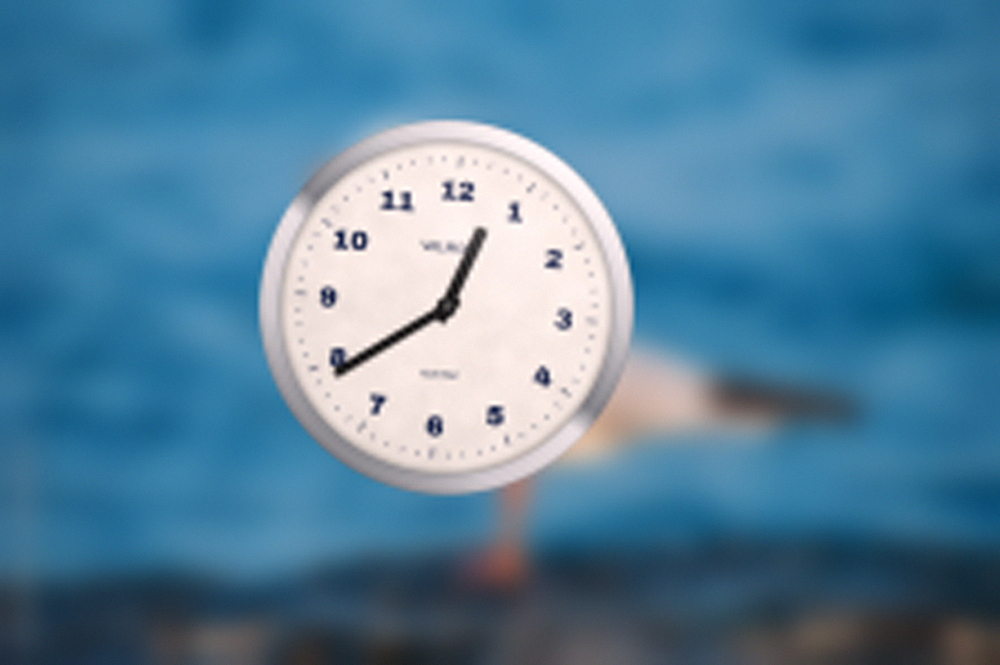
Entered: {"hour": 12, "minute": 39}
